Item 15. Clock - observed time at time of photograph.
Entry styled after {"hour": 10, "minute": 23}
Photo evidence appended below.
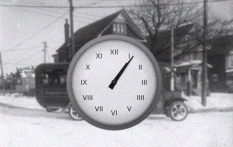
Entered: {"hour": 1, "minute": 6}
